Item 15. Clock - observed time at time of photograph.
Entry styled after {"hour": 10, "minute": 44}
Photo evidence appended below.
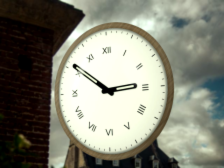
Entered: {"hour": 2, "minute": 51}
